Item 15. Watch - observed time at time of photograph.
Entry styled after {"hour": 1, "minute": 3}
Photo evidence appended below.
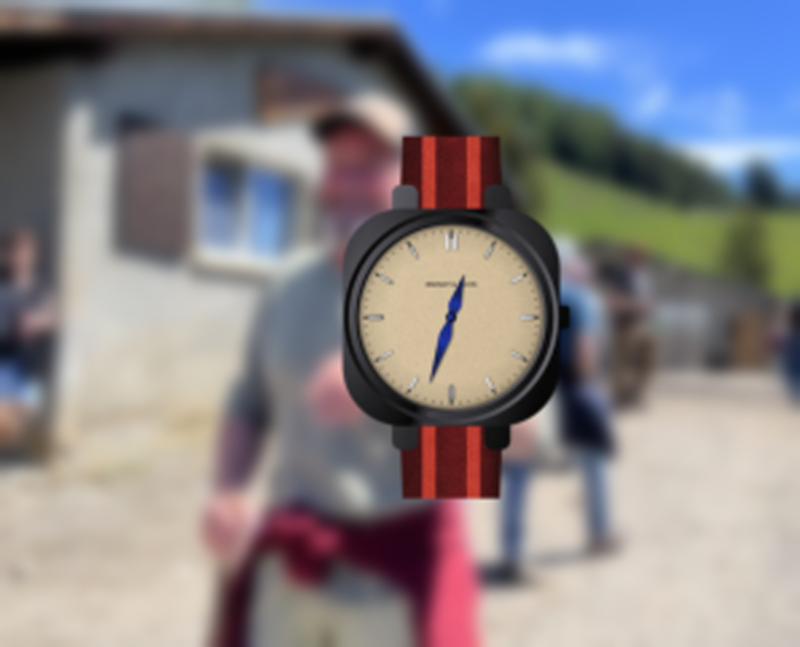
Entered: {"hour": 12, "minute": 33}
